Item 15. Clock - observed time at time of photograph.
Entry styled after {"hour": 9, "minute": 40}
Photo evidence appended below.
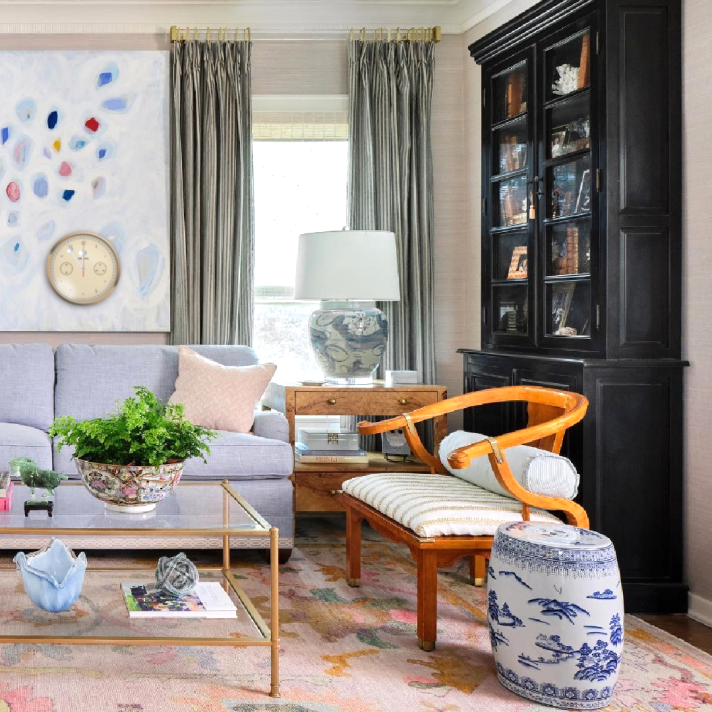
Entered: {"hour": 11, "minute": 54}
